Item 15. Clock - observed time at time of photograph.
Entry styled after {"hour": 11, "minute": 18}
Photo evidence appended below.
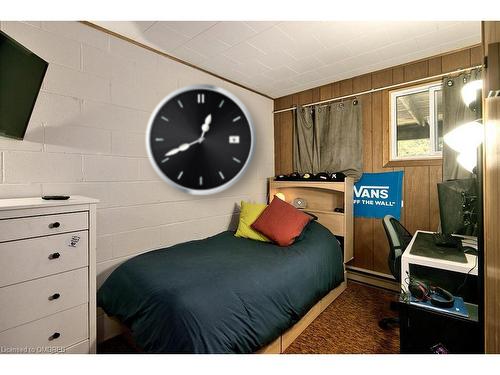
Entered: {"hour": 12, "minute": 41}
